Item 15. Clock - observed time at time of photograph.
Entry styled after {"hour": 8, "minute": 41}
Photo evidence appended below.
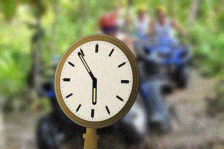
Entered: {"hour": 5, "minute": 54}
